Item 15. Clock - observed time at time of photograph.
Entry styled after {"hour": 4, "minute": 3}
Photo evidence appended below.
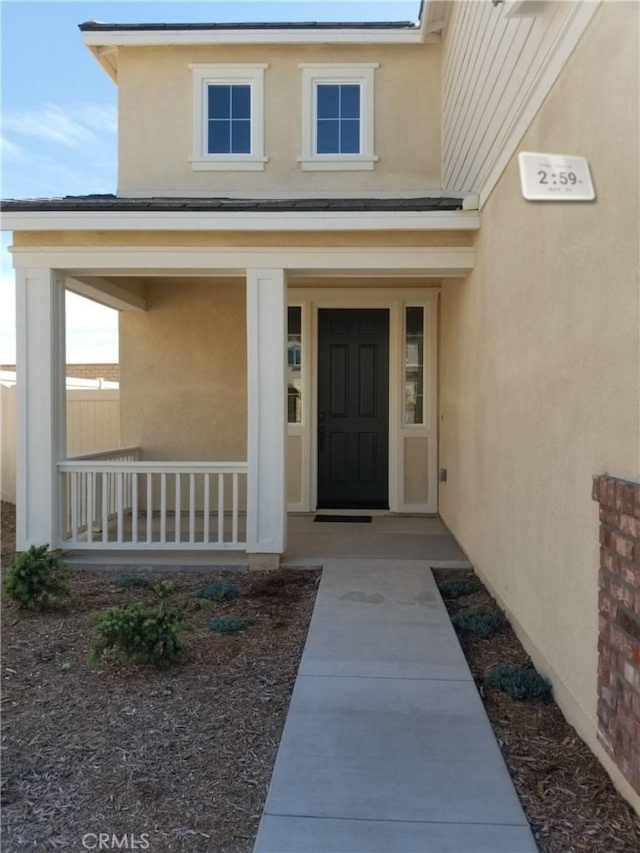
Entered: {"hour": 2, "minute": 59}
